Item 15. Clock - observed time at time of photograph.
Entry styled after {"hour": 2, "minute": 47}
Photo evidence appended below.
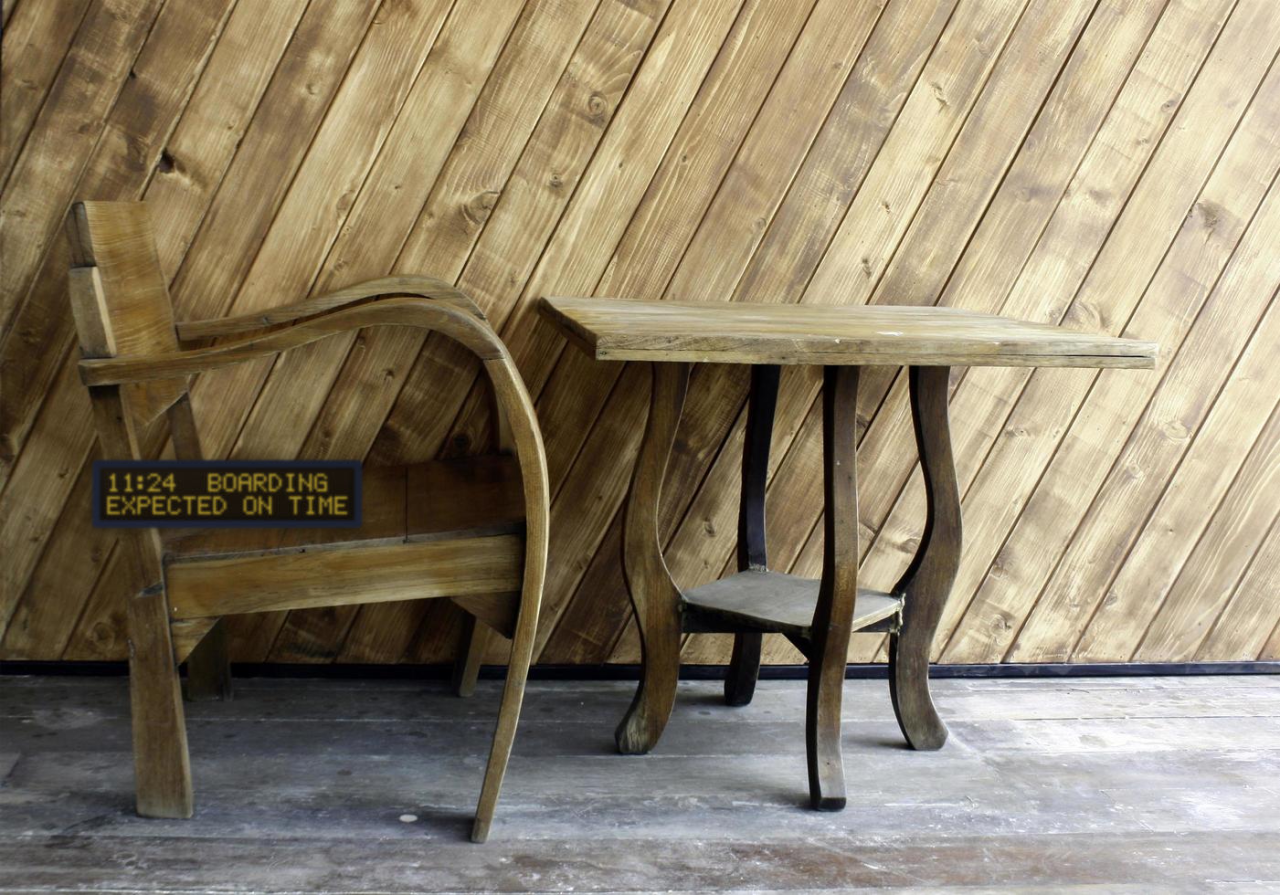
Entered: {"hour": 11, "minute": 24}
